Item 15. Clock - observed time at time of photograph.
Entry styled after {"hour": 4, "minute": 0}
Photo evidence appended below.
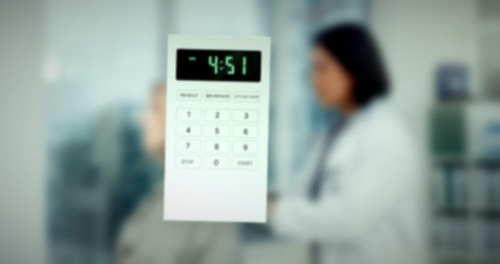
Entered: {"hour": 4, "minute": 51}
